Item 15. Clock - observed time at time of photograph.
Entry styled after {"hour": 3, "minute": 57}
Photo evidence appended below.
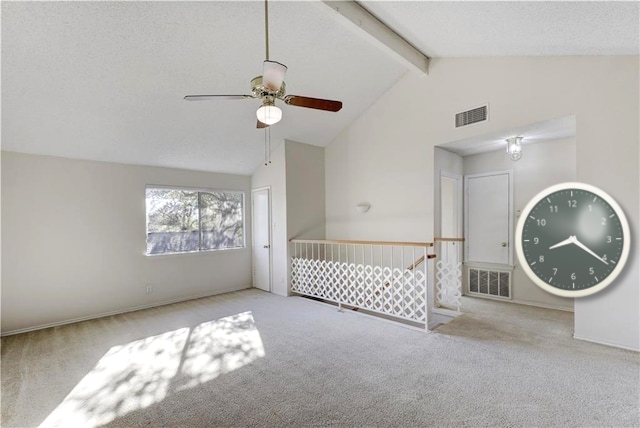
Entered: {"hour": 8, "minute": 21}
